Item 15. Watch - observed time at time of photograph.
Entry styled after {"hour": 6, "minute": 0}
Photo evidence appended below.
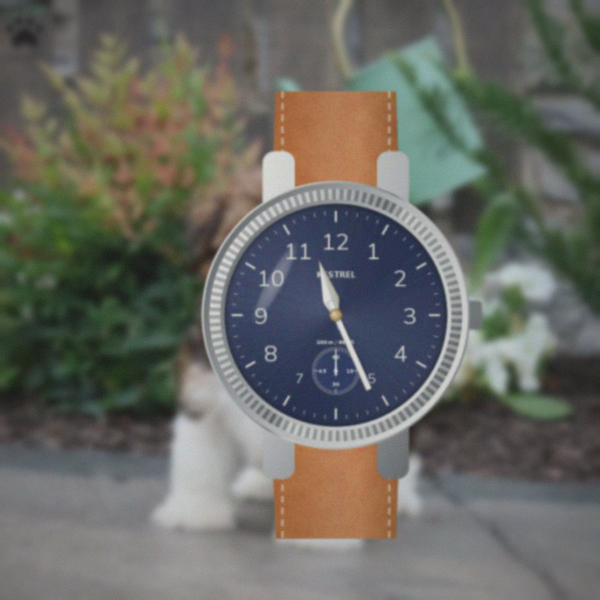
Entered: {"hour": 11, "minute": 26}
